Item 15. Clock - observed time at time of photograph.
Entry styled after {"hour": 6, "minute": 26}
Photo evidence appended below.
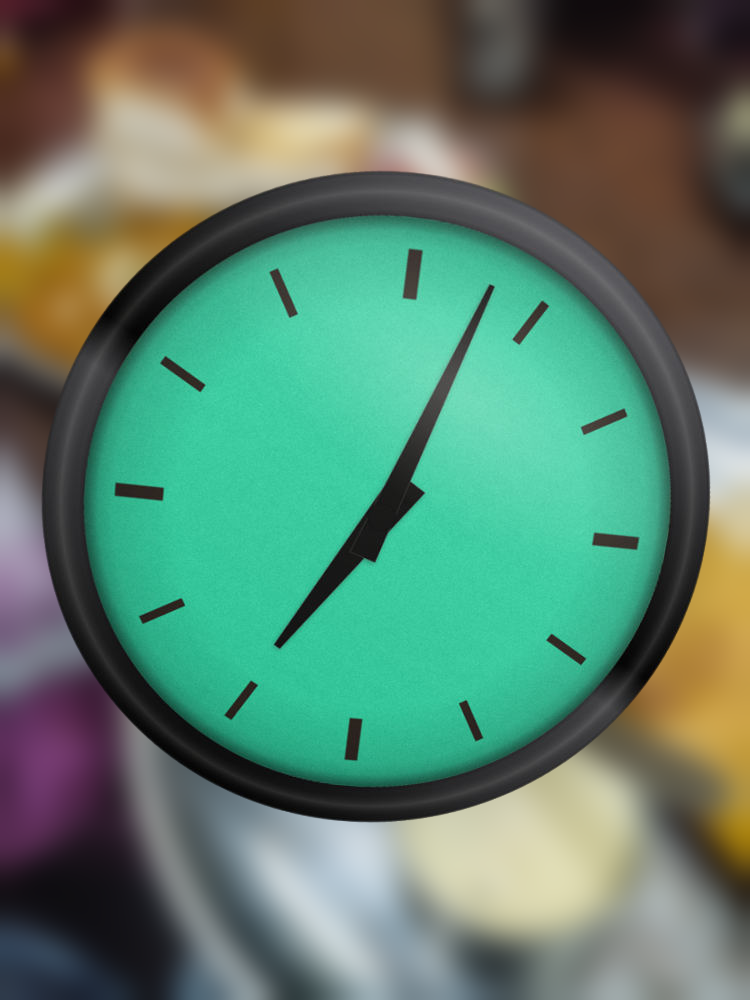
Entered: {"hour": 7, "minute": 3}
